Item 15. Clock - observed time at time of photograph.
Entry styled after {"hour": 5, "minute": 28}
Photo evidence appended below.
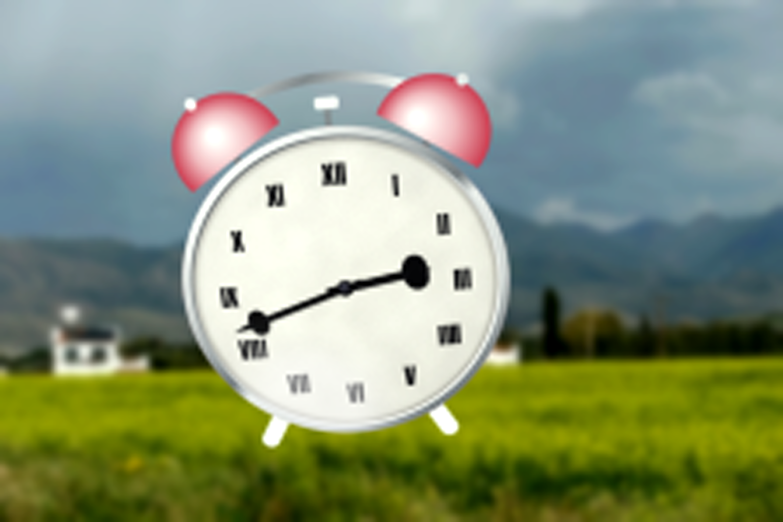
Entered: {"hour": 2, "minute": 42}
